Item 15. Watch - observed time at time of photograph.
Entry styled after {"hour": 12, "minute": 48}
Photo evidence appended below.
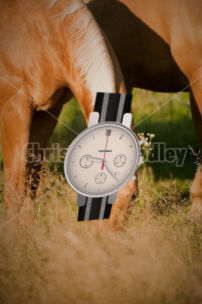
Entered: {"hour": 9, "minute": 23}
